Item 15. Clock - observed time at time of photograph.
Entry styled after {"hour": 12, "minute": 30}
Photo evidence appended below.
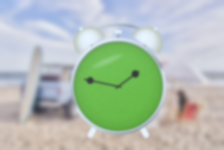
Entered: {"hour": 1, "minute": 47}
